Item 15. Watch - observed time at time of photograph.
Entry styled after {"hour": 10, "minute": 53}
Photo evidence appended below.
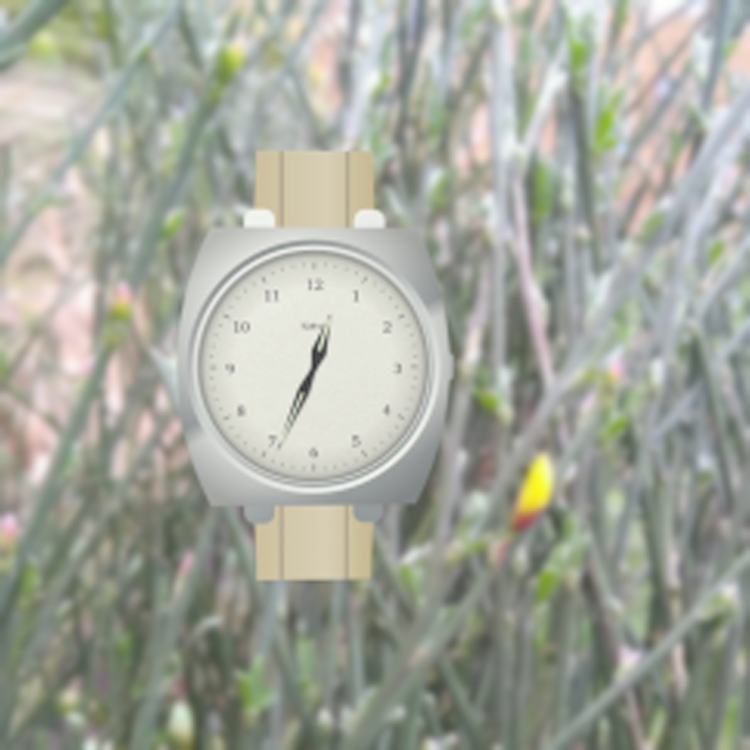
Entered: {"hour": 12, "minute": 34}
